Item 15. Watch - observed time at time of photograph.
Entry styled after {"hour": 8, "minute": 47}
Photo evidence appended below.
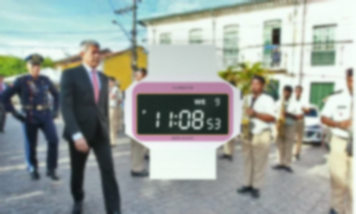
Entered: {"hour": 11, "minute": 8}
